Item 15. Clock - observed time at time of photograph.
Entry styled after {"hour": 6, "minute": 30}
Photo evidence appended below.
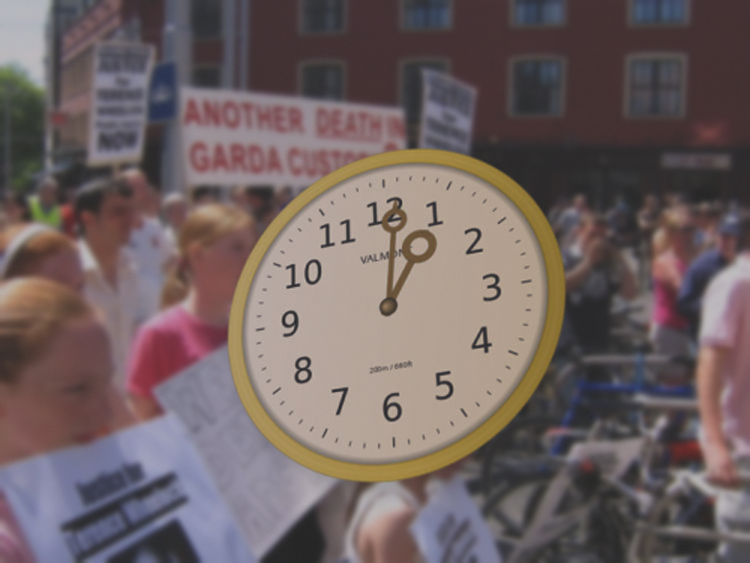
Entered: {"hour": 1, "minute": 1}
